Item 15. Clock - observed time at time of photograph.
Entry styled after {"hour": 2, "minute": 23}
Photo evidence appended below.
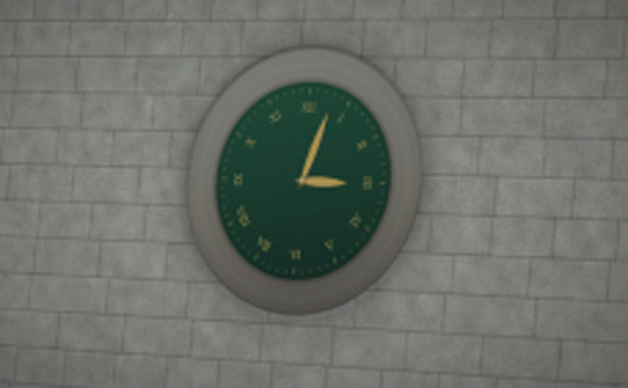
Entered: {"hour": 3, "minute": 3}
